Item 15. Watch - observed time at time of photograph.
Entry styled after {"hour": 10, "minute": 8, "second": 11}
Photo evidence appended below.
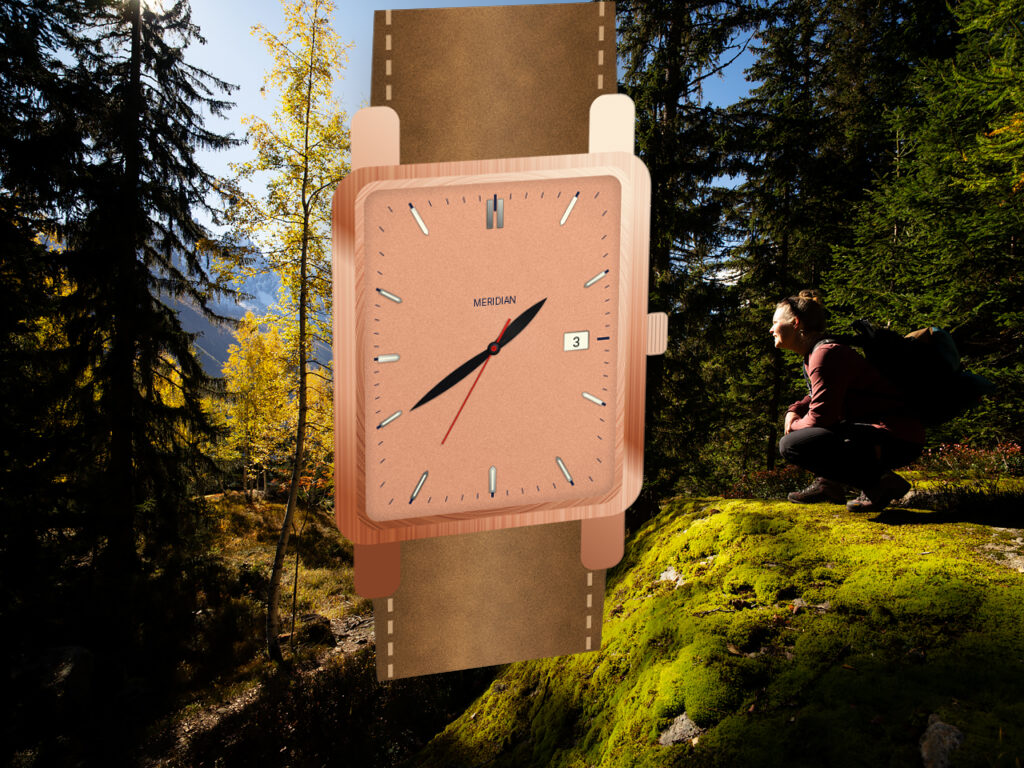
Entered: {"hour": 1, "minute": 39, "second": 35}
